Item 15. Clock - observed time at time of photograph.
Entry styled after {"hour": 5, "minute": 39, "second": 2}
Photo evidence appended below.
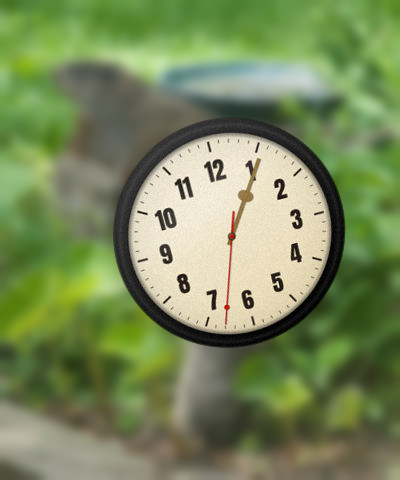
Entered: {"hour": 1, "minute": 5, "second": 33}
